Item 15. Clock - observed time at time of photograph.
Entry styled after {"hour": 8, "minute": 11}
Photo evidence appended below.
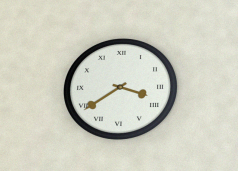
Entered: {"hour": 3, "minute": 39}
